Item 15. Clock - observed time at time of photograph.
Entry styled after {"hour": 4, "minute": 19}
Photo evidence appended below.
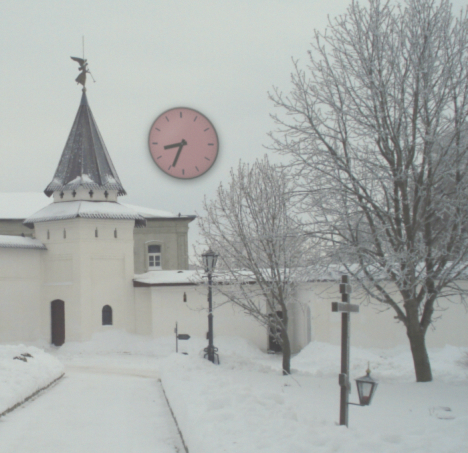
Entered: {"hour": 8, "minute": 34}
